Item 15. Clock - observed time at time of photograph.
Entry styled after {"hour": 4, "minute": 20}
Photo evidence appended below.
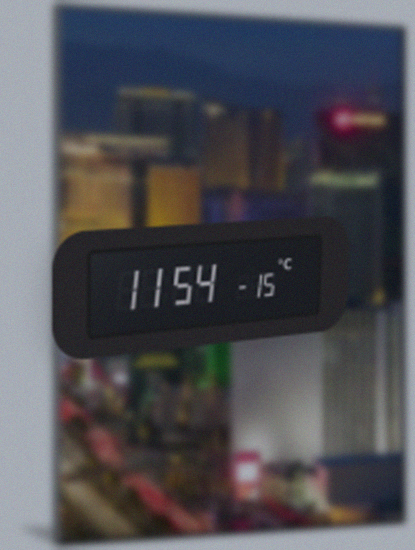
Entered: {"hour": 11, "minute": 54}
